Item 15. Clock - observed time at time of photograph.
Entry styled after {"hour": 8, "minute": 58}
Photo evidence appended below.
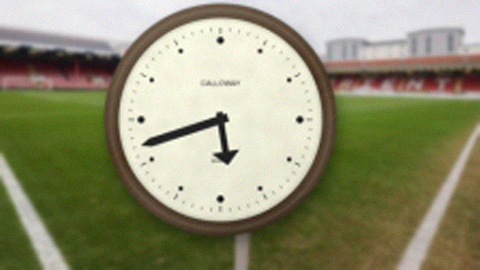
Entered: {"hour": 5, "minute": 42}
